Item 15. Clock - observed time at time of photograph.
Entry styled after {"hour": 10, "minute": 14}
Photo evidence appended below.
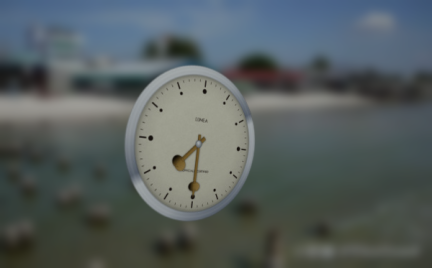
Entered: {"hour": 7, "minute": 30}
